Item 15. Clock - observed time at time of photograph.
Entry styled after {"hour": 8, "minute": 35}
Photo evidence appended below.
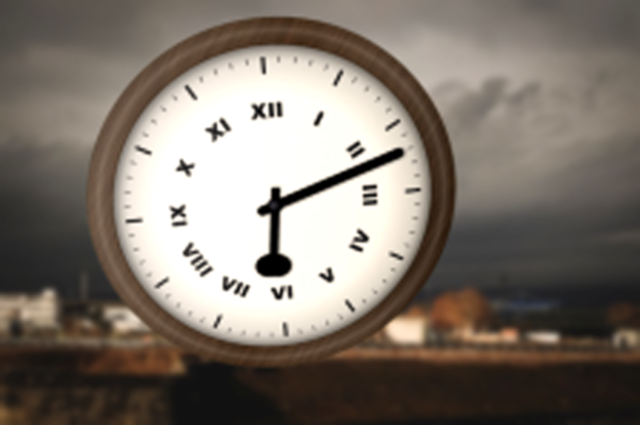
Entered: {"hour": 6, "minute": 12}
